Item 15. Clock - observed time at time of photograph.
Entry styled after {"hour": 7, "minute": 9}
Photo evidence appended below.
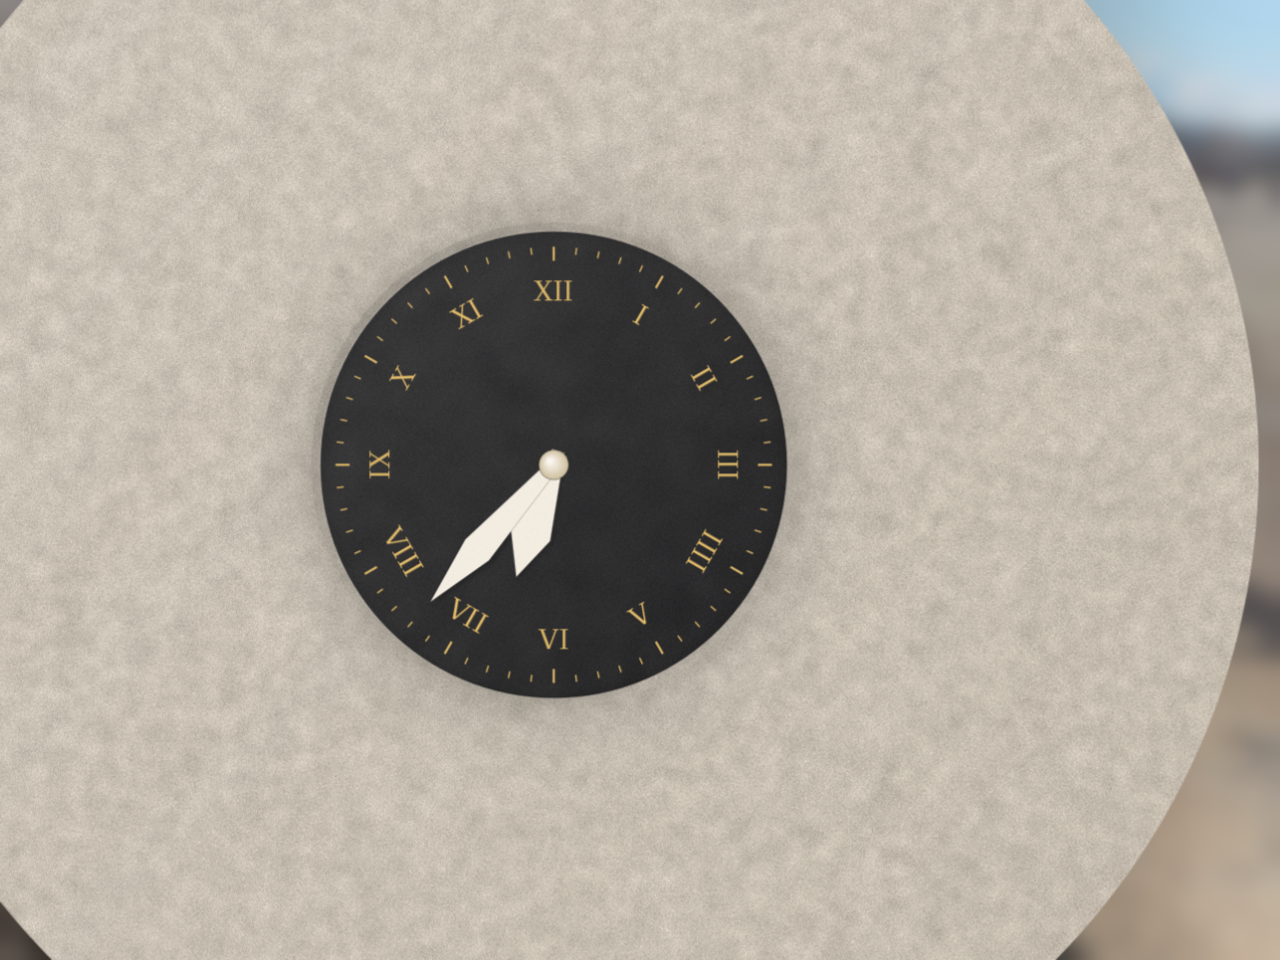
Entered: {"hour": 6, "minute": 37}
